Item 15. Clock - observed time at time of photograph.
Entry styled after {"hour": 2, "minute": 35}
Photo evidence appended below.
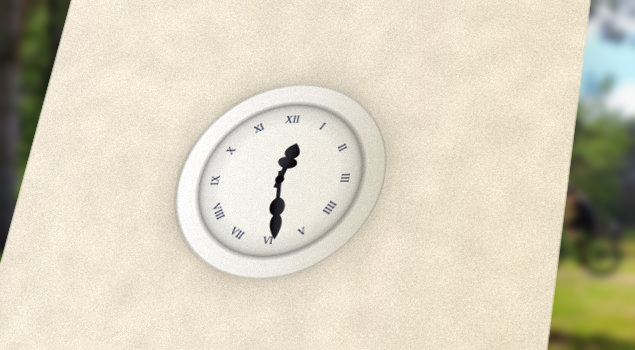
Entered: {"hour": 12, "minute": 29}
